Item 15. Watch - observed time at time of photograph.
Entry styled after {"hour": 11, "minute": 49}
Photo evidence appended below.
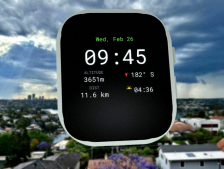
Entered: {"hour": 9, "minute": 45}
